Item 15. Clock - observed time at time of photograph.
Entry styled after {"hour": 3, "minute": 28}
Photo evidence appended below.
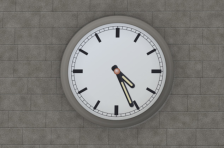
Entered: {"hour": 4, "minute": 26}
